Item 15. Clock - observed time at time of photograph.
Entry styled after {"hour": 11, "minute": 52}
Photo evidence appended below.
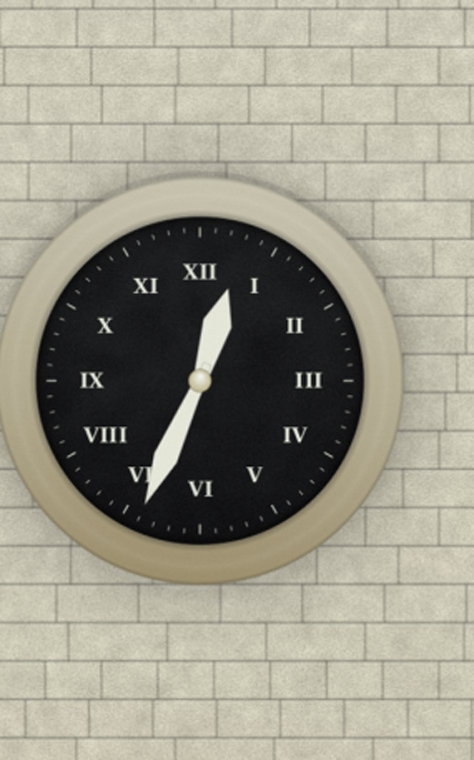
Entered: {"hour": 12, "minute": 34}
